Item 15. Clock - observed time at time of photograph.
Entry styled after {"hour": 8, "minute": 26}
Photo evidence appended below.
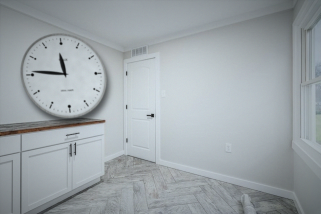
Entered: {"hour": 11, "minute": 46}
